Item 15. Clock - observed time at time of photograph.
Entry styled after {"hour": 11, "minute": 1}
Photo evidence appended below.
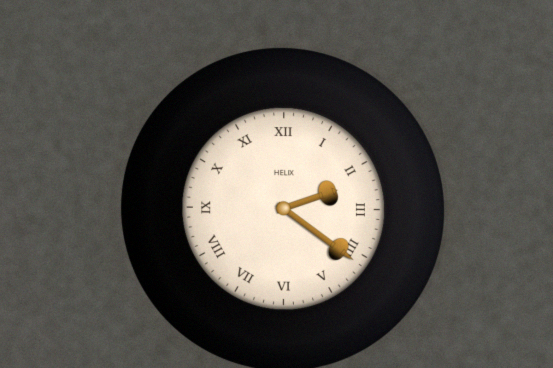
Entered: {"hour": 2, "minute": 21}
